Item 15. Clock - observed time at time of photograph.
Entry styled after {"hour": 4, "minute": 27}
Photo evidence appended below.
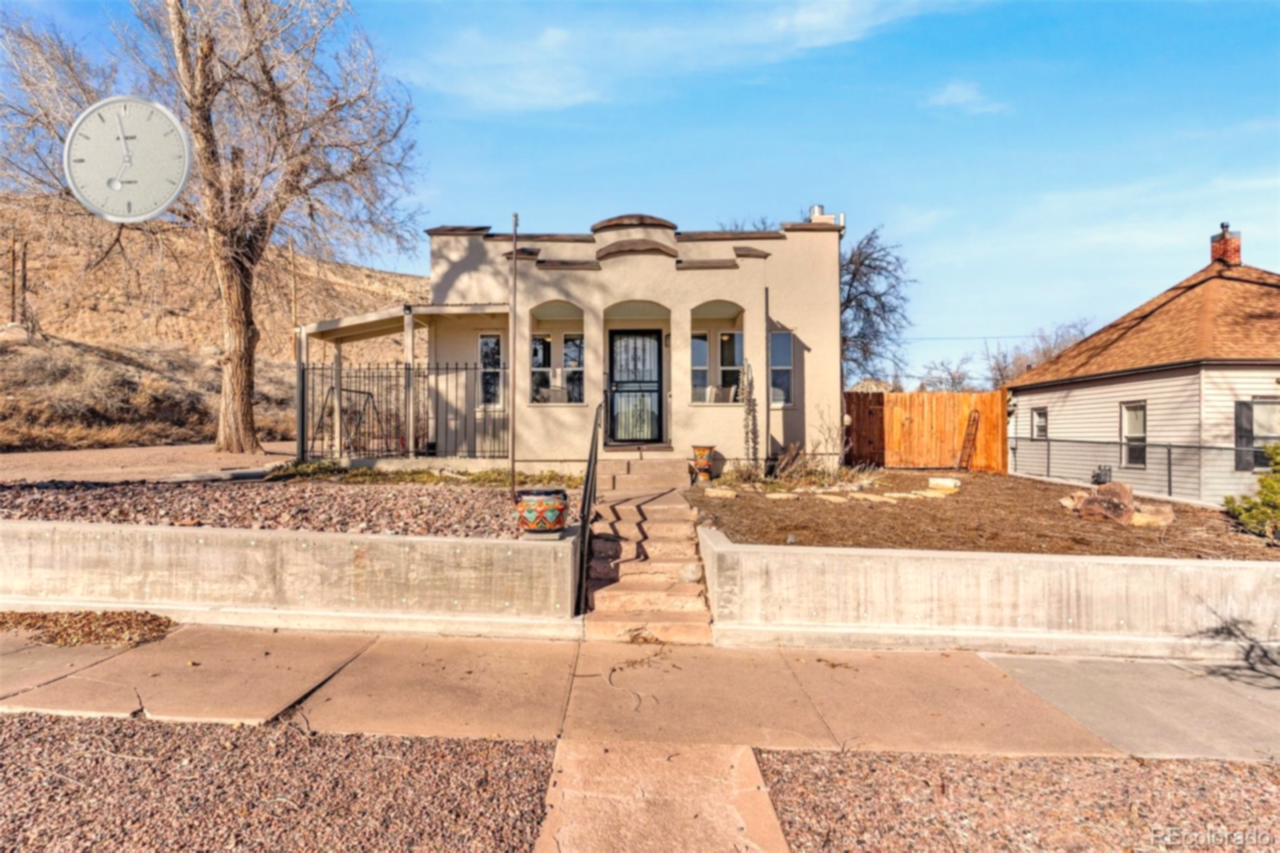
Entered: {"hour": 6, "minute": 58}
